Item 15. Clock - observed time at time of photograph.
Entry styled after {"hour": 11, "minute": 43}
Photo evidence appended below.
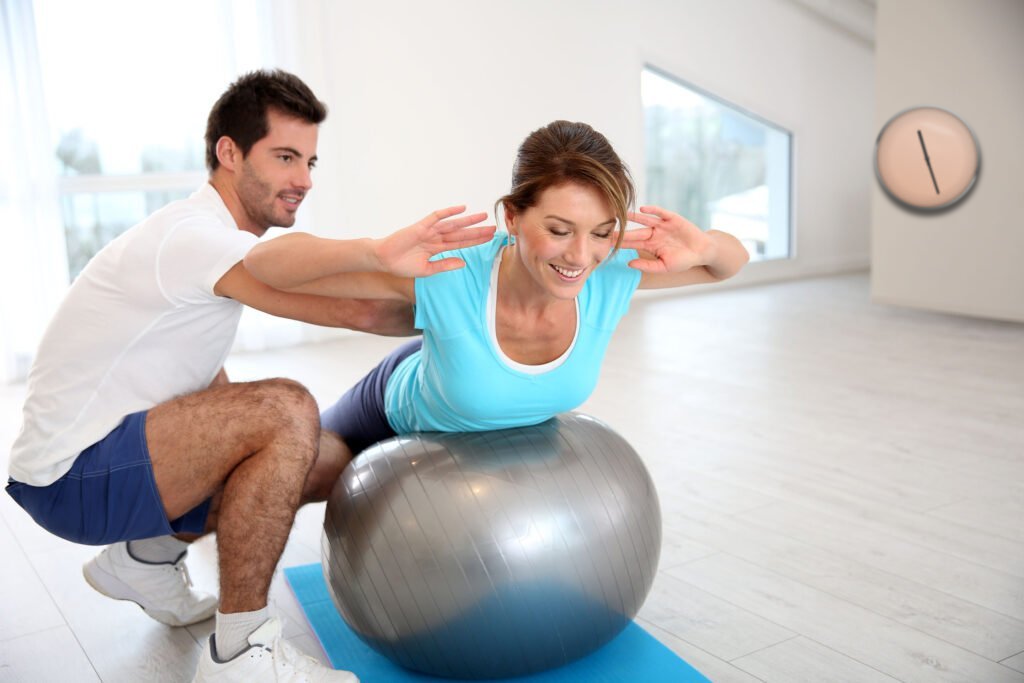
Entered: {"hour": 11, "minute": 27}
